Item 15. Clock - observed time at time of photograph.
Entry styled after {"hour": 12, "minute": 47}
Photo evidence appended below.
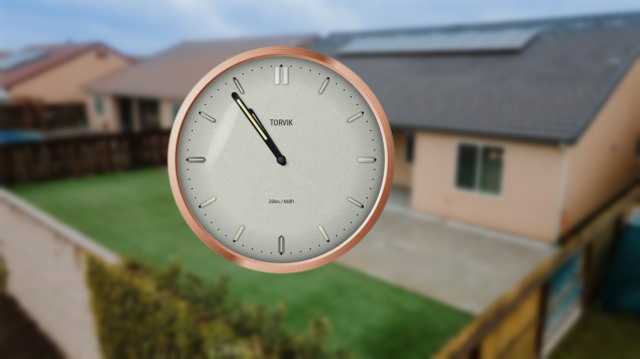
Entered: {"hour": 10, "minute": 54}
